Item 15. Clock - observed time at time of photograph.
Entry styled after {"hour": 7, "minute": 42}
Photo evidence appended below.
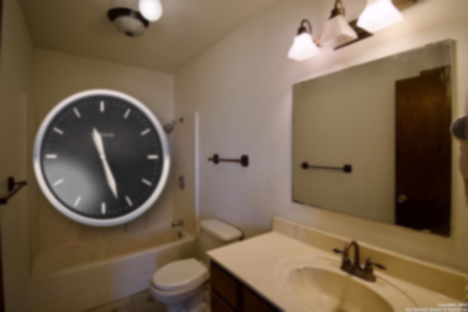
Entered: {"hour": 11, "minute": 27}
